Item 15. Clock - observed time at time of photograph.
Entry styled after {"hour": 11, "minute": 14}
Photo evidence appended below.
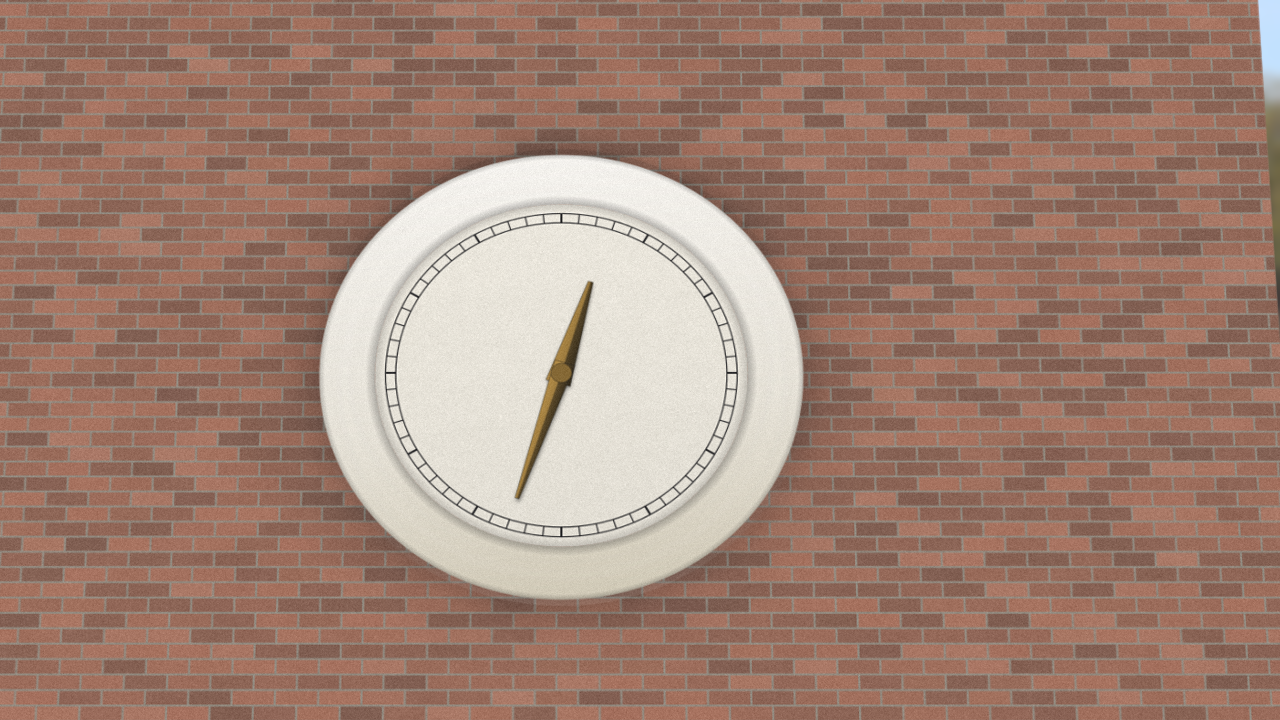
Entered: {"hour": 12, "minute": 33}
